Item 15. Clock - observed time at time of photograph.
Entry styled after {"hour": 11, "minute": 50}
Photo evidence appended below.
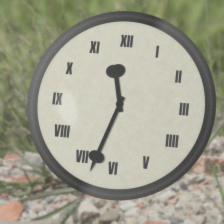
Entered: {"hour": 11, "minute": 33}
